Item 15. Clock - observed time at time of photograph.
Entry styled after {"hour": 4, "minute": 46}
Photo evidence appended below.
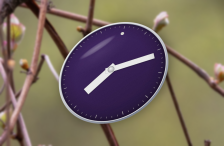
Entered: {"hour": 7, "minute": 11}
